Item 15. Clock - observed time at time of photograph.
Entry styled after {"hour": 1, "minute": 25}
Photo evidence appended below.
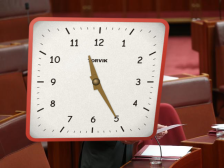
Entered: {"hour": 11, "minute": 25}
